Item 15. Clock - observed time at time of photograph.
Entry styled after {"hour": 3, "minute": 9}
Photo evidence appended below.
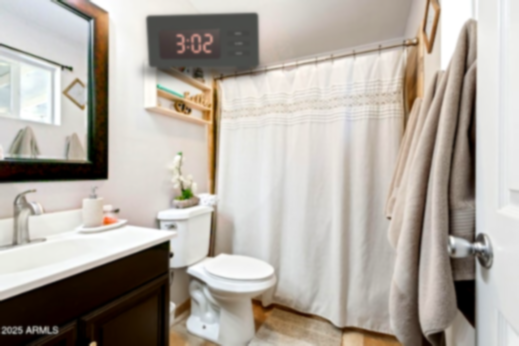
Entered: {"hour": 3, "minute": 2}
